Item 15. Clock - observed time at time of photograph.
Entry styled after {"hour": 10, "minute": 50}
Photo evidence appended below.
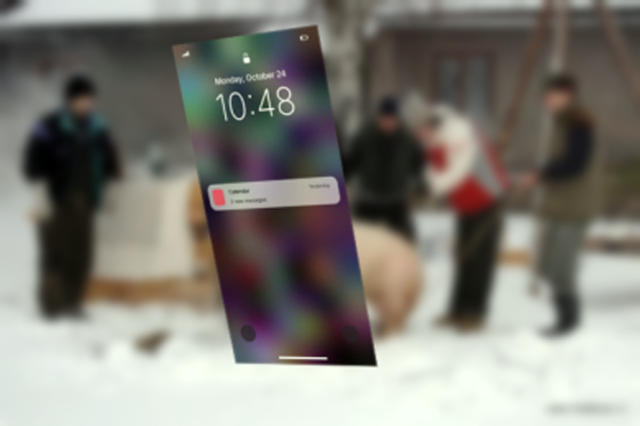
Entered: {"hour": 10, "minute": 48}
